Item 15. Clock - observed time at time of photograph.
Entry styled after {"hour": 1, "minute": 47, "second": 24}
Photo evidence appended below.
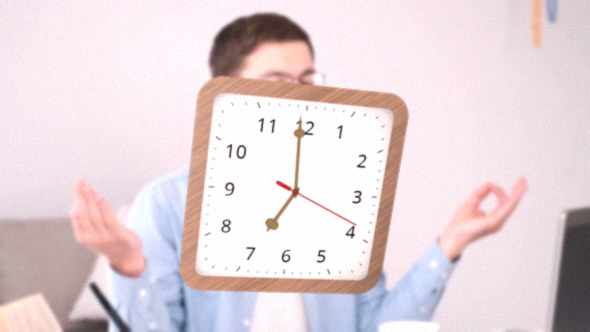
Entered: {"hour": 6, "minute": 59, "second": 19}
